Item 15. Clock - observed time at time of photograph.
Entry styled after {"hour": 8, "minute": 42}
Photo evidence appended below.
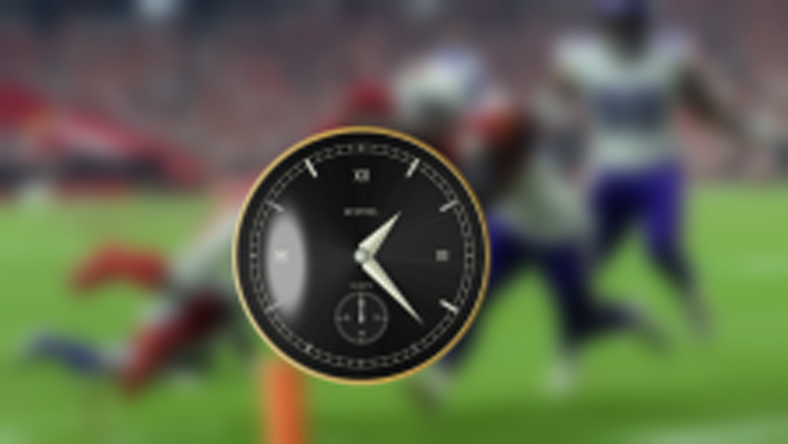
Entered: {"hour": 1, "minute": 23}
